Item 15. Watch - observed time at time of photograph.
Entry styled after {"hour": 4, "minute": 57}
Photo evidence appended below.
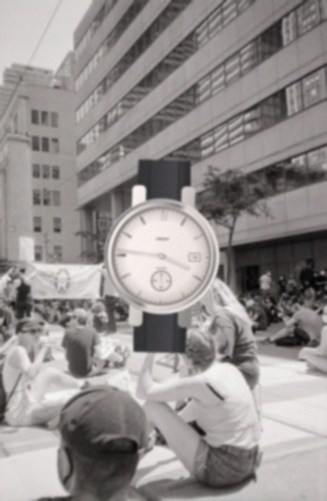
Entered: {"hour": 3, "minute": 46}
